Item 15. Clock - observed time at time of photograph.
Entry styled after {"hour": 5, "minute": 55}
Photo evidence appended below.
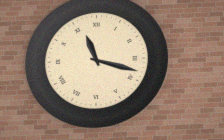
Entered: {"hour": 11, "minute": 18}
